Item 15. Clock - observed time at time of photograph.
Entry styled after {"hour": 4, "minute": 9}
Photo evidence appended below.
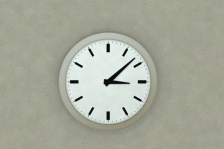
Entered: {"hour": 3, "minute": 8}
